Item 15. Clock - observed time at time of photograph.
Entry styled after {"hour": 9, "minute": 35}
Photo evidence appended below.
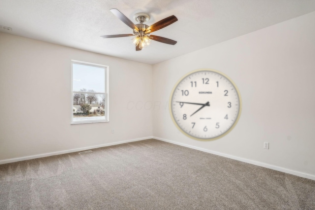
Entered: {"hour": 7, "minute": 46}
